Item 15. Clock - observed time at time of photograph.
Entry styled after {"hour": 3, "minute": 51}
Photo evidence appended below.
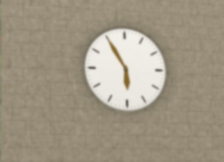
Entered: {"hour": 5, "minute": 55}
